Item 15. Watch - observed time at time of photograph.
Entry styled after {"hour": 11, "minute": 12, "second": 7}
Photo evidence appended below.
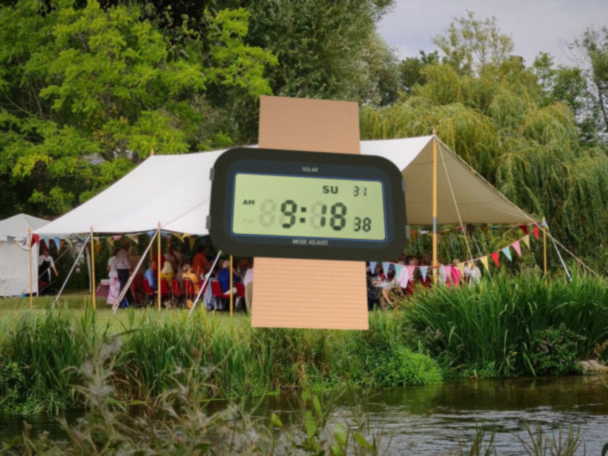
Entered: {"hour": 9, "minute": 18, "second": 38}
